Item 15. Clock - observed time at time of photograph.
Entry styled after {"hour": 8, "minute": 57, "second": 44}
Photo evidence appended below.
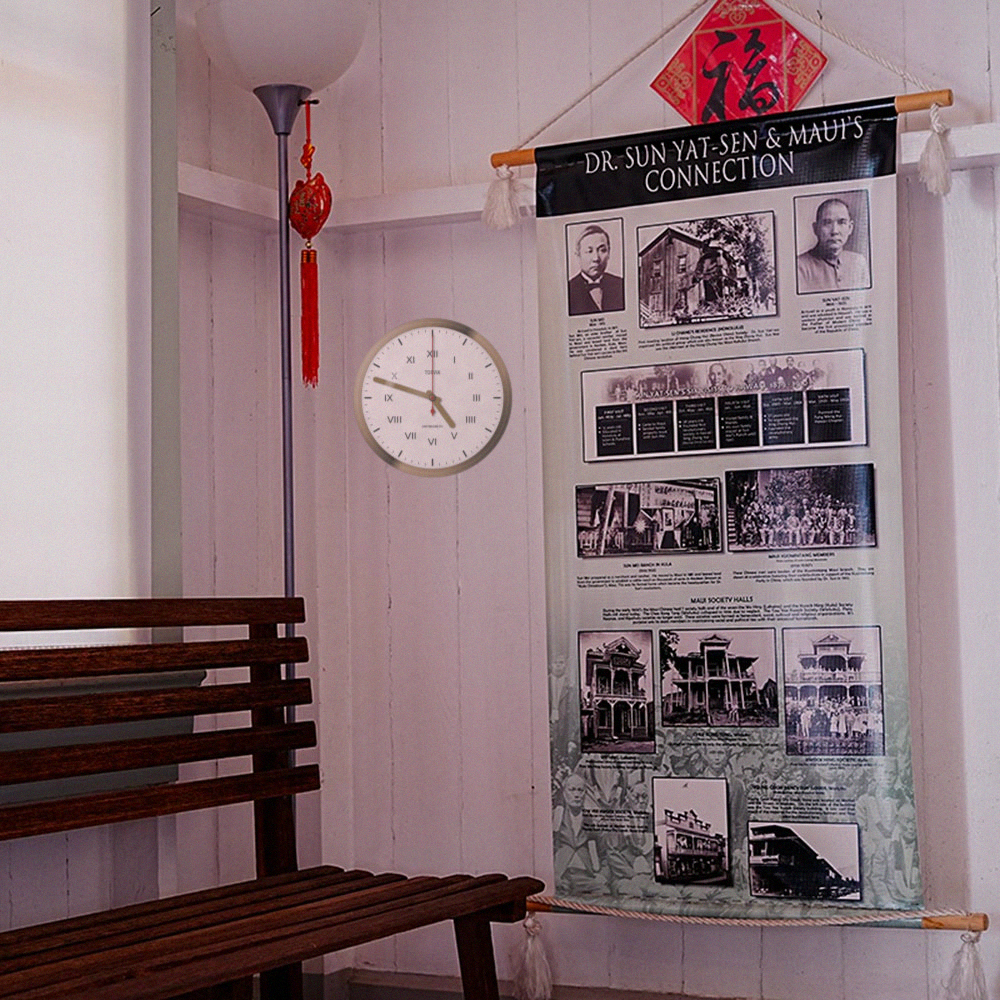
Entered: {"hour": 4, "minute": 48, "second": 0}
